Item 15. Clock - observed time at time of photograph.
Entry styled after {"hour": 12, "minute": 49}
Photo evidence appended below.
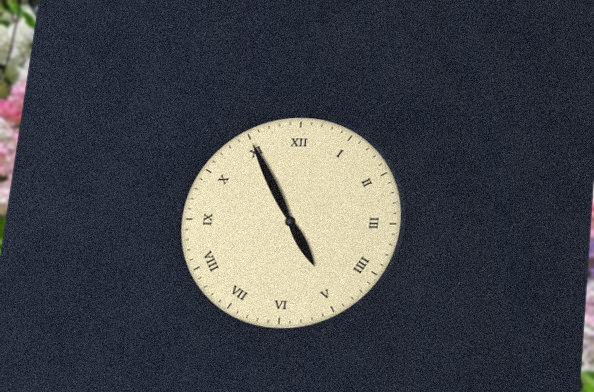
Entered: {"hour": 4, "minute": 55}
